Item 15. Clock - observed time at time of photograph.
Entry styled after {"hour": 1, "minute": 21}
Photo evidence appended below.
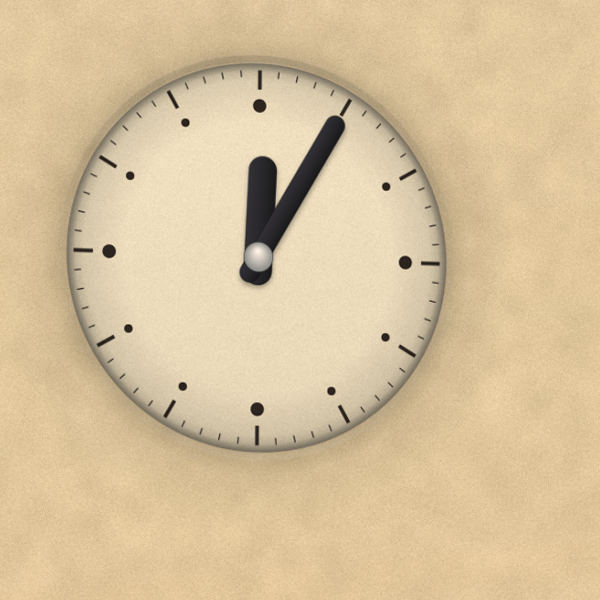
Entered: {"hour": 12, "minute": 5}
